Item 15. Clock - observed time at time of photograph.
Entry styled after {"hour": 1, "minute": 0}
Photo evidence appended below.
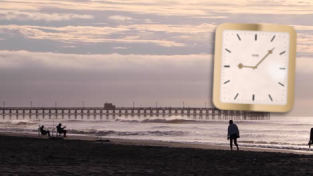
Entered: {"hour": 9, "minute": 7}
